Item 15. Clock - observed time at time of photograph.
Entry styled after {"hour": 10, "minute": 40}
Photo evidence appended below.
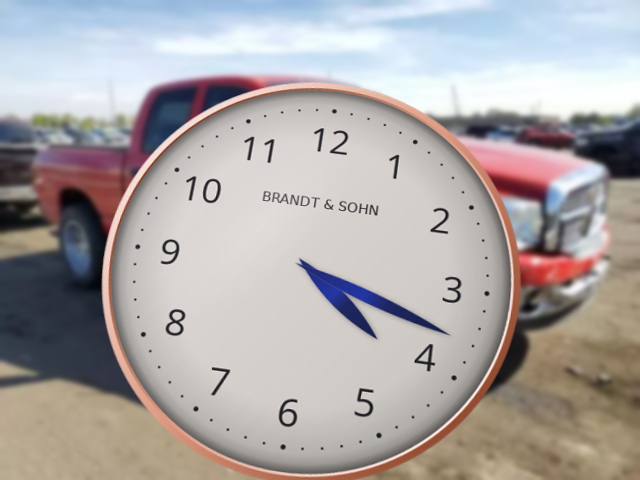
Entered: {"hour": 4, "minute": 18}
